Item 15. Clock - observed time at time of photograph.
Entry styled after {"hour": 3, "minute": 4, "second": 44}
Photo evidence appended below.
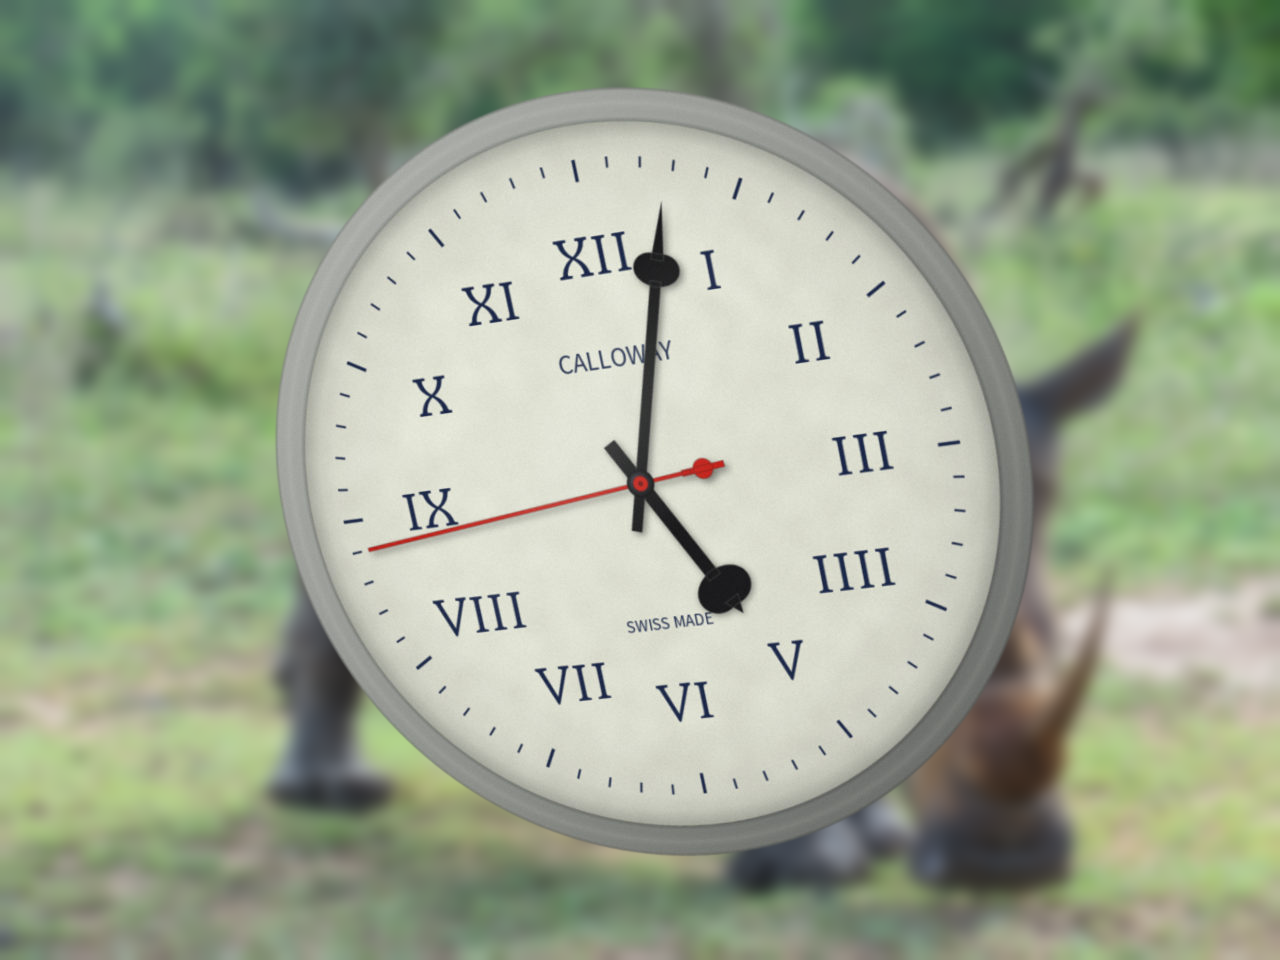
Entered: {"hour": 5, "minute": 2, "second": 44}
